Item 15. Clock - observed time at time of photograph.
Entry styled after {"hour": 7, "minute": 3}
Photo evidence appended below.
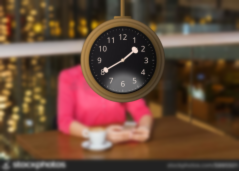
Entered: {"hour": 1, "minute": 40}
